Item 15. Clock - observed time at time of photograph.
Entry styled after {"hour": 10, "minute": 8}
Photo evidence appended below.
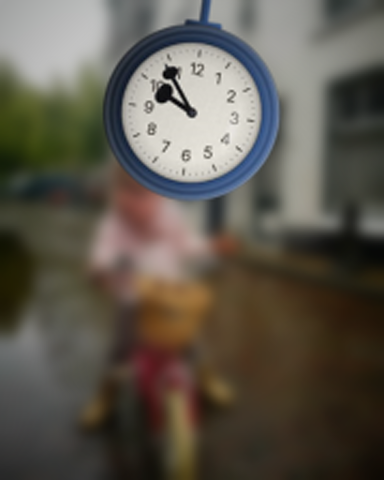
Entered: {"hour": 9, "minute": 54}
